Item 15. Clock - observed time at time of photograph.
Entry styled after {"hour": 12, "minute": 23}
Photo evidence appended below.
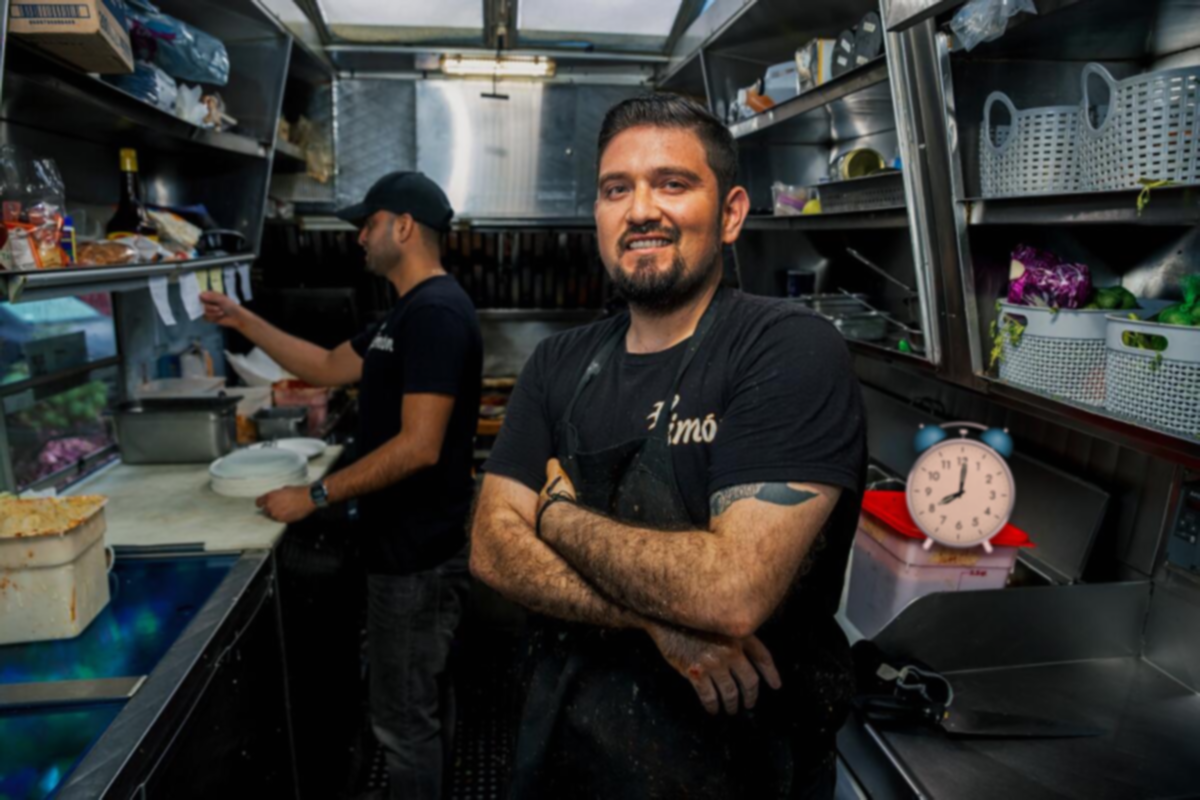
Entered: {"hour": 8, "minute": 1}
